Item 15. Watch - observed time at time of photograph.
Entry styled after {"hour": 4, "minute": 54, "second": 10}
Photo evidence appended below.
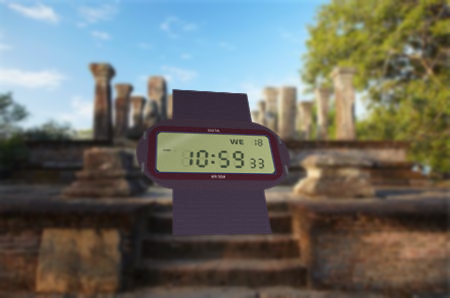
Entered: {"hour": 10, "minute": 59, "second": 33}
